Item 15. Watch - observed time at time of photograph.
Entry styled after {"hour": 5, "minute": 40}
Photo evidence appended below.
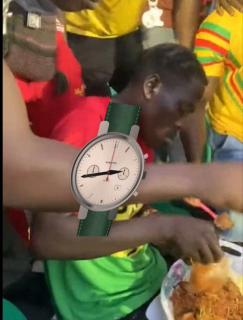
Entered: {"hour": 2, "minute": 43}
